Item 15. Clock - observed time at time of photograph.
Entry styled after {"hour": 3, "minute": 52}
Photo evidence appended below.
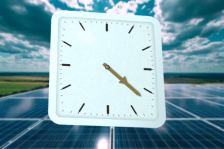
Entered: {"hour": 4, "minute": 22}
